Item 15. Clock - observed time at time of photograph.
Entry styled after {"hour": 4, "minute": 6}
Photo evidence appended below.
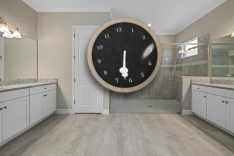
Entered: {"hour": 6, "minute": 32}
